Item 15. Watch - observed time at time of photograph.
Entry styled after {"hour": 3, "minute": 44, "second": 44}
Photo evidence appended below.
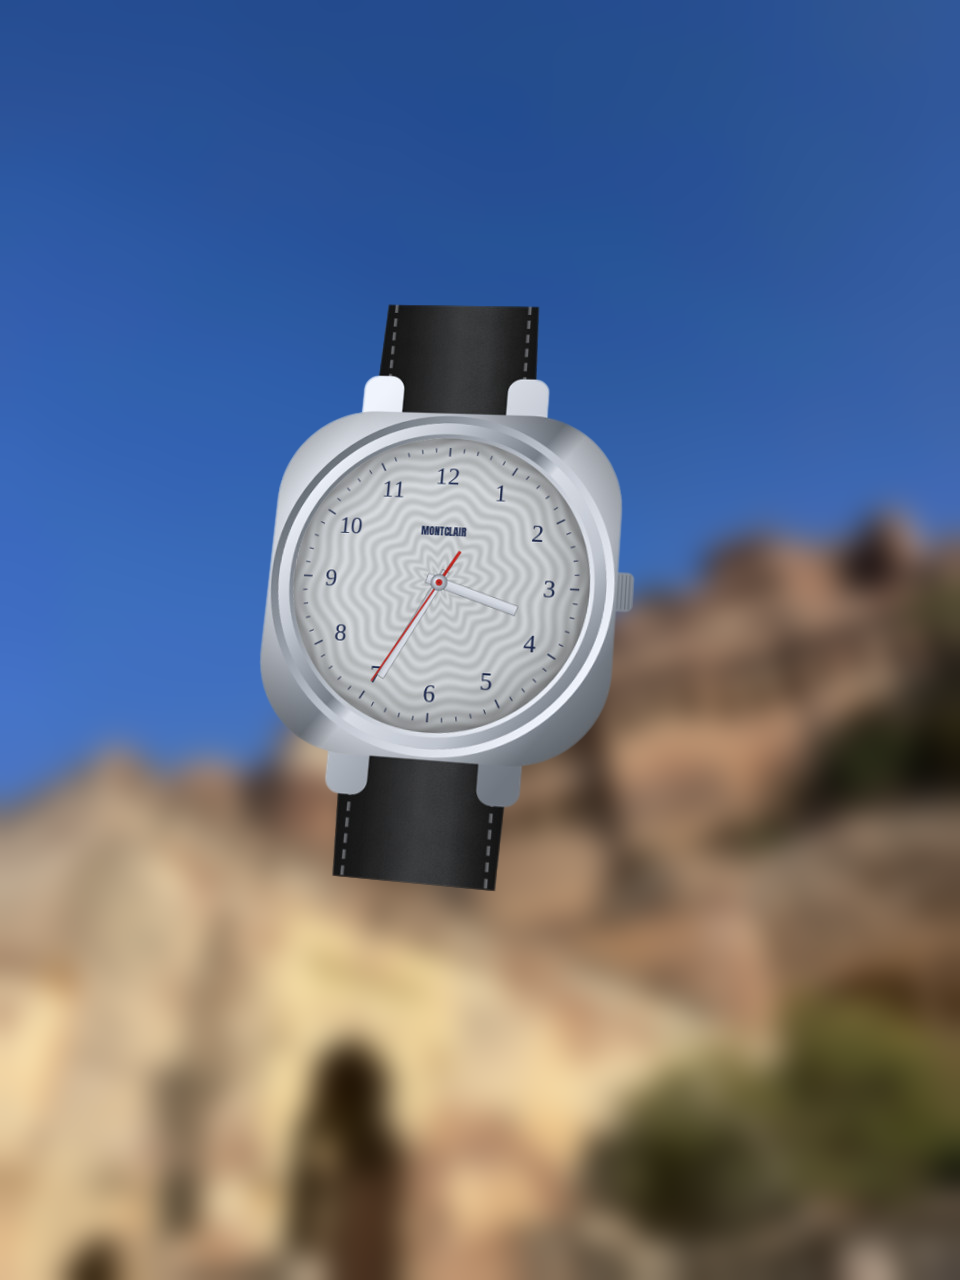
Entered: {"hour": 3, "minute": 34, "second": 35}
